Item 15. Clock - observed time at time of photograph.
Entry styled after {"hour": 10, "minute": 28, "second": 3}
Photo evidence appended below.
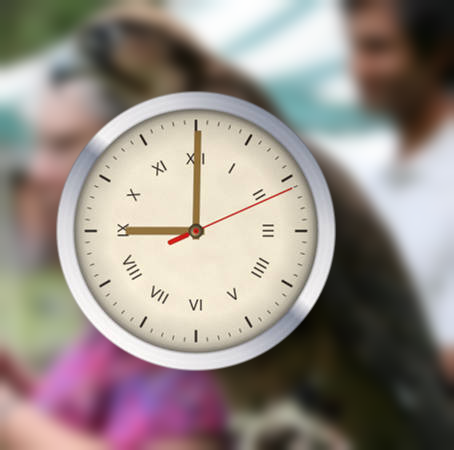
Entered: {"hour": 9, "minute": 0, "second": 11}
